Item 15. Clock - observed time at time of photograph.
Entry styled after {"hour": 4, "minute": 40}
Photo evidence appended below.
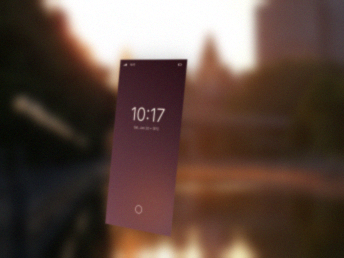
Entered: {"hour": 10, "minute": 17}
